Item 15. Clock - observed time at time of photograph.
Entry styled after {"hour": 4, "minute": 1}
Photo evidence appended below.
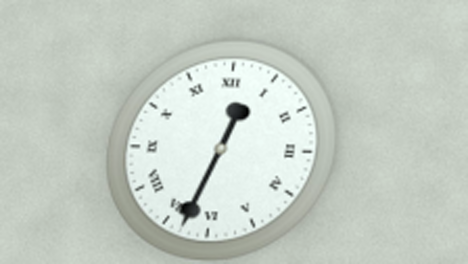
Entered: {"hour": 12, "minute": 33}
